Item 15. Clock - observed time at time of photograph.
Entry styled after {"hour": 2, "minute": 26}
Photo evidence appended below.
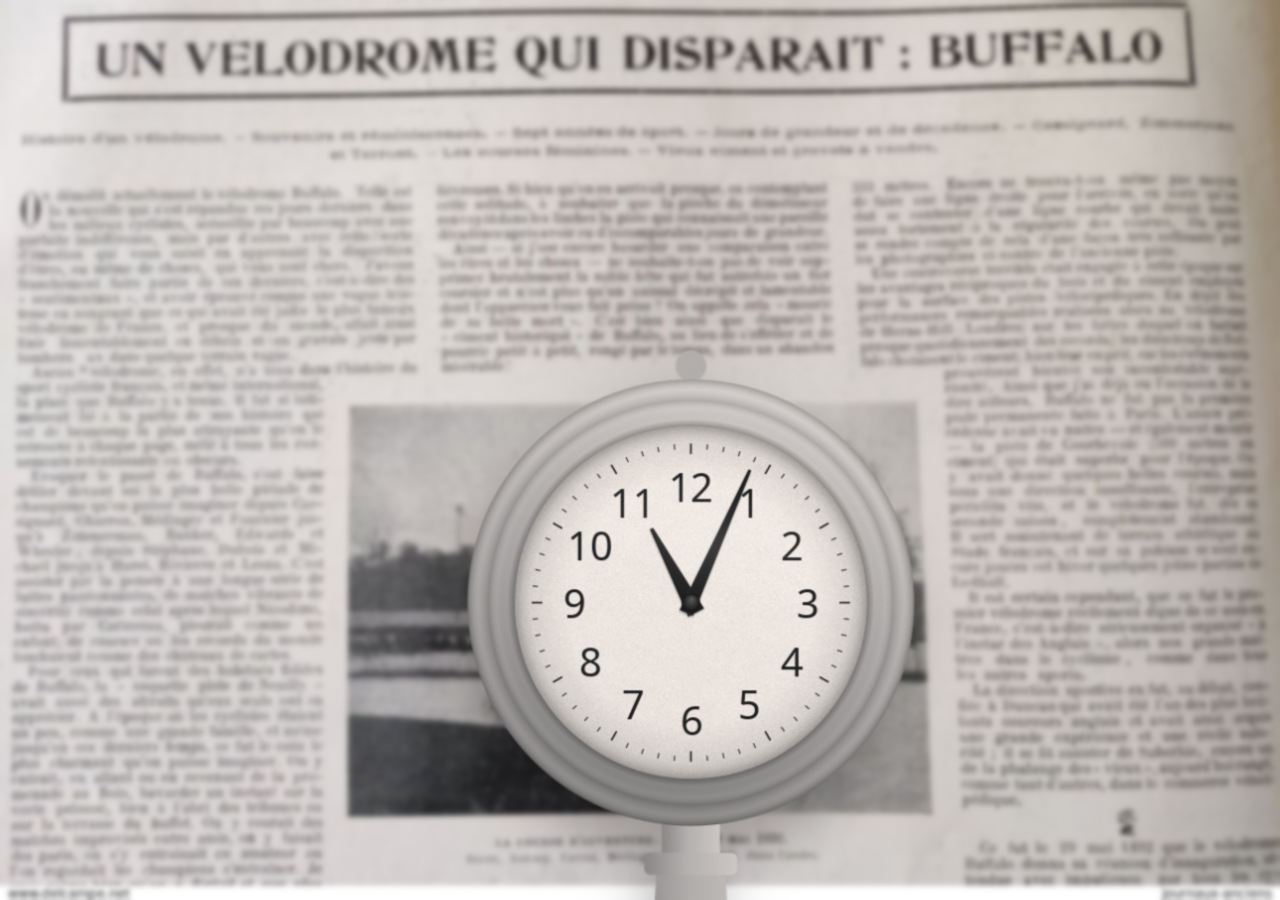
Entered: {"hour": 11, "minute": 4}
